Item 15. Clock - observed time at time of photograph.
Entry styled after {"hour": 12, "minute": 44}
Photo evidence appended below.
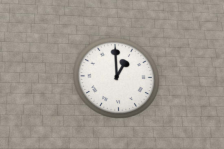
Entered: {"hour": 1, "minute": 0}
